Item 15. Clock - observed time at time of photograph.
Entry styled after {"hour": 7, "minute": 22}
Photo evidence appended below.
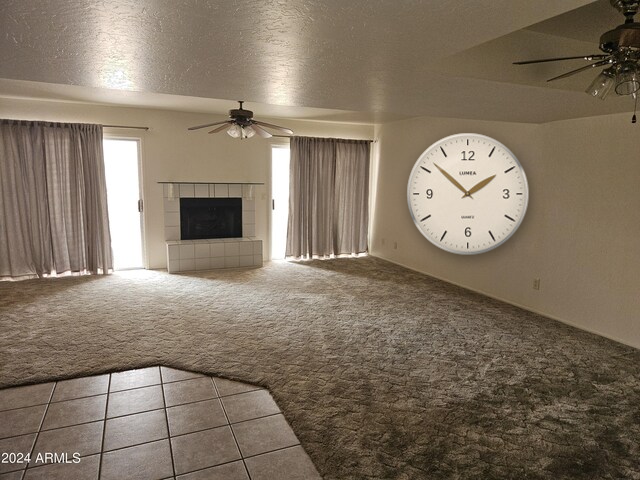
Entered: {"hour": 1, "minute": 52}
